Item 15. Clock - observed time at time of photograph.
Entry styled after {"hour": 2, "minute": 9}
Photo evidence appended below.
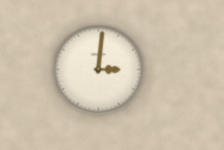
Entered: {"hour": 3, "minute": 1}
